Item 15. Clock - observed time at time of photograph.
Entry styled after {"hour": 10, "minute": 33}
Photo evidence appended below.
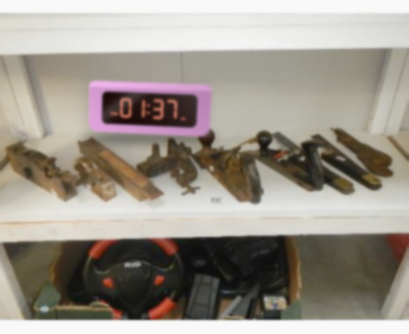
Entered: {"hour": 1, "minute": 37}
